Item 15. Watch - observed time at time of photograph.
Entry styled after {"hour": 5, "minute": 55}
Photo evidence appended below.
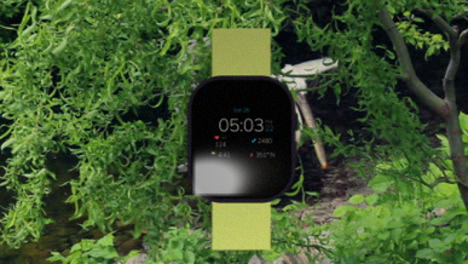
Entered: {"hour": 5, "minute": 3}
